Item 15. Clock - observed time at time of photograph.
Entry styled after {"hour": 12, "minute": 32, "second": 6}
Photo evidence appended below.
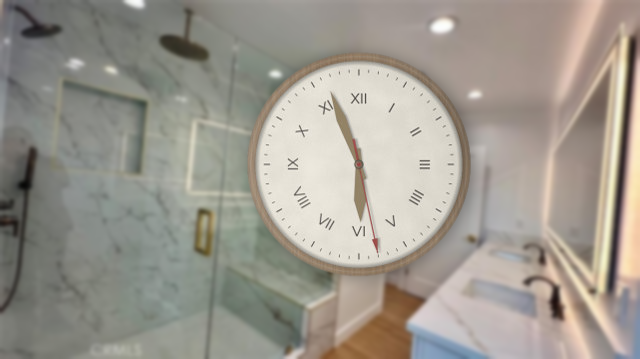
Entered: {"hour": 5, "minute": 56, "second": 28}
